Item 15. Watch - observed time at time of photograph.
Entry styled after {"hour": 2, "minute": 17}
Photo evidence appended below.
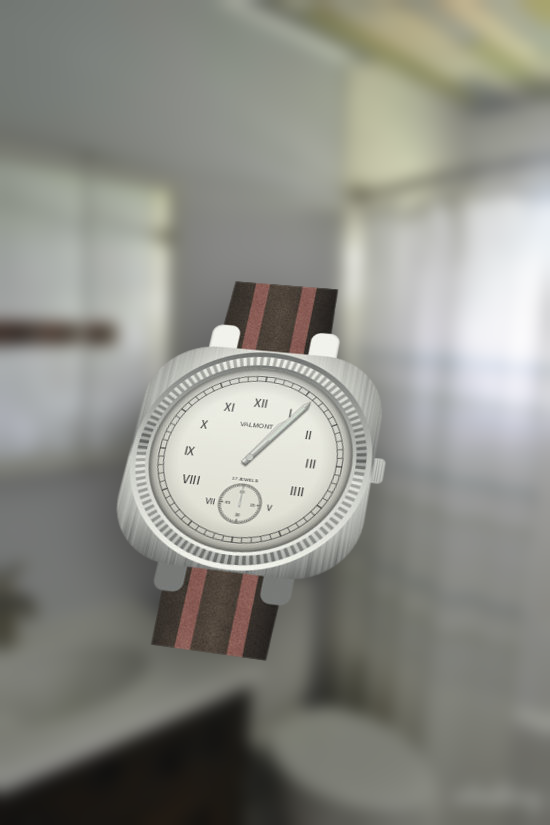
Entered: {"hour": 1, "minute": 6}
